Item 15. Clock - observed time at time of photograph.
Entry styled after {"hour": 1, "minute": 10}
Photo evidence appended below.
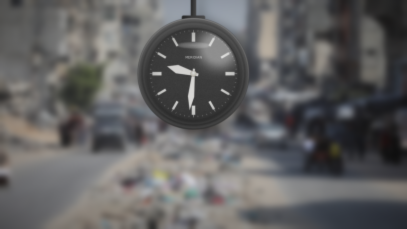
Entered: {"hour": 9, "minute": 31}
